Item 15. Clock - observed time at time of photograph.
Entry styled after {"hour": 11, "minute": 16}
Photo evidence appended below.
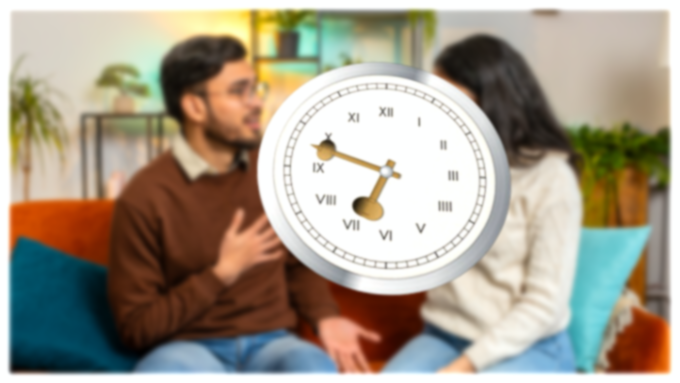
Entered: {"hour": 6, "minute": 48}
